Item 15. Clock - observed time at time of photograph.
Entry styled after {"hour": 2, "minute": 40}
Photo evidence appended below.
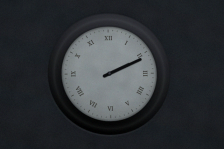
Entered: {"hour": 2, "minute": 11}
